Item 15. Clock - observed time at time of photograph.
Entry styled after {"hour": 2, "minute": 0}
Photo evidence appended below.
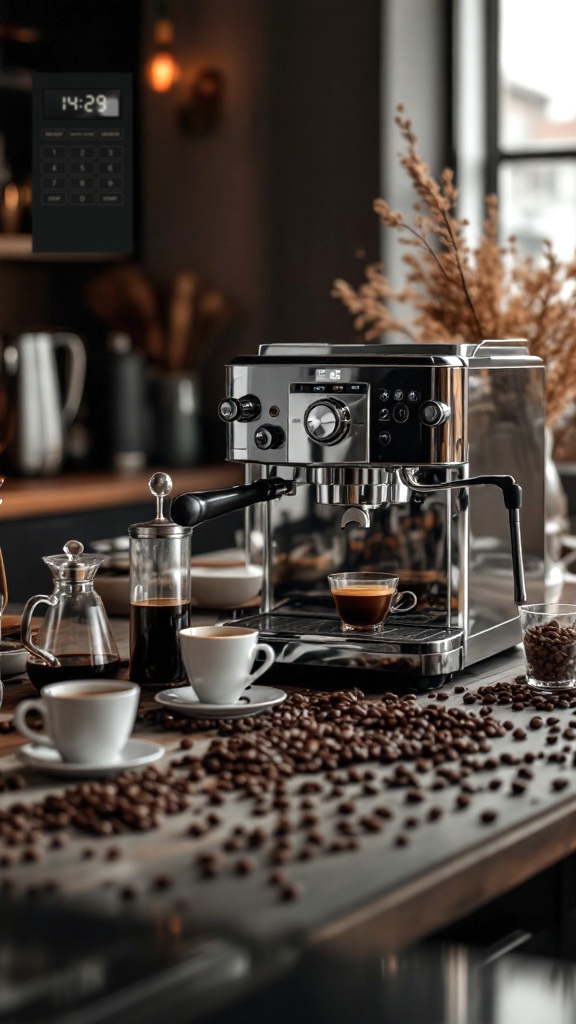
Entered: {"hour": 14, "minute": 29}
